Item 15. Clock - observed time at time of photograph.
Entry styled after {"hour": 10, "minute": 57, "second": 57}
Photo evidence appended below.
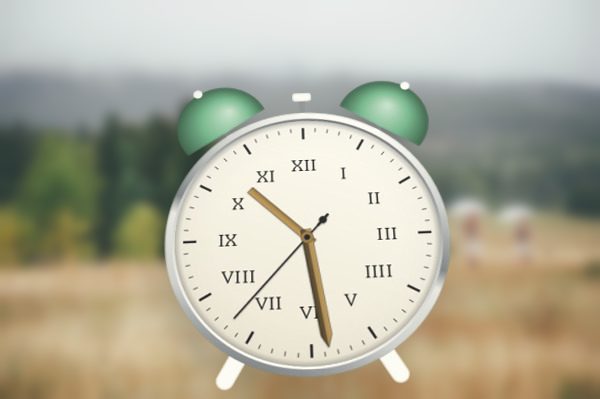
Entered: {"hour": 10, "minute": 28, "second": 37}
